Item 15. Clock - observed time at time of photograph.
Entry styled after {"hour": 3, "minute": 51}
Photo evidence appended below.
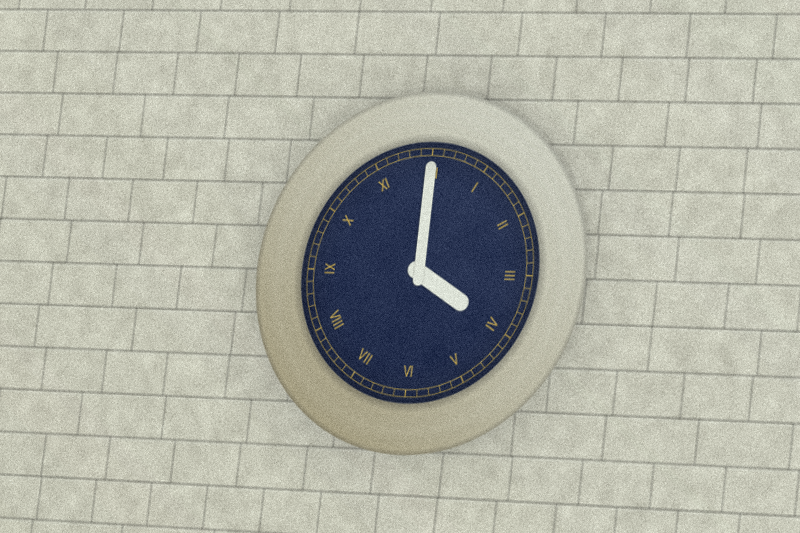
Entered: {"hour": 4, "minute": 0}
